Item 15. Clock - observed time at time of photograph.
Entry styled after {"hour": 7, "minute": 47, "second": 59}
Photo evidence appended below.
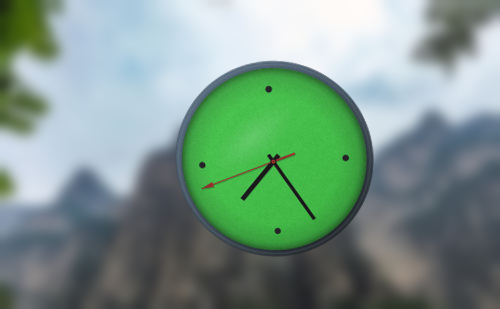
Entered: {"hour": 7, "minute": 24, "second": 42}
